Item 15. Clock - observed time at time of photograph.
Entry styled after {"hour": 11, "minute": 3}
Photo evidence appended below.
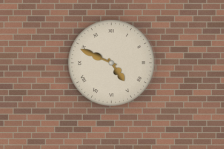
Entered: {"hour": 4, "minute": 49}
